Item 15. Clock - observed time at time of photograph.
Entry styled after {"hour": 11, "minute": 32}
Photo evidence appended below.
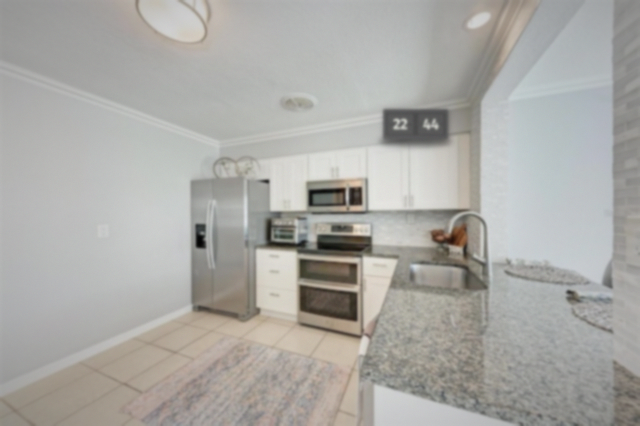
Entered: {"hour": 22, "minute": 44}
